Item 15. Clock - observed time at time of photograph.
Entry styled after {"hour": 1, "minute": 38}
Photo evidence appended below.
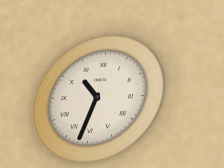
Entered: {"hour": 10, "minute": 32}
